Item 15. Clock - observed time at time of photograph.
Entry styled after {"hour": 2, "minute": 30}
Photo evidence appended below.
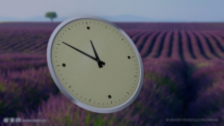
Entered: {"hour": 11, "minute": 51}
